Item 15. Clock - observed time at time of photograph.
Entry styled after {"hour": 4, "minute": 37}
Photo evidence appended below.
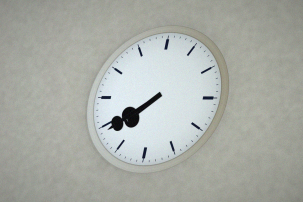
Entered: {"hour": 7, "minute": 39}
